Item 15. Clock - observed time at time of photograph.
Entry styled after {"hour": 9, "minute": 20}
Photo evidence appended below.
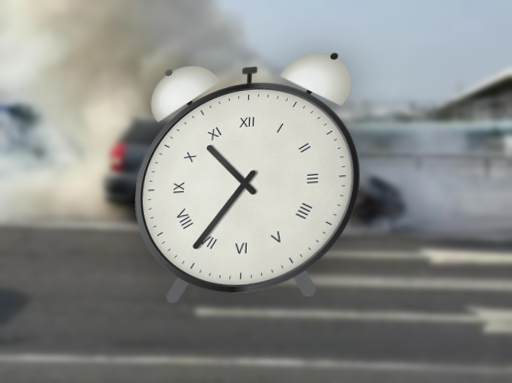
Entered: {"hour": 10, "minute": 36}
